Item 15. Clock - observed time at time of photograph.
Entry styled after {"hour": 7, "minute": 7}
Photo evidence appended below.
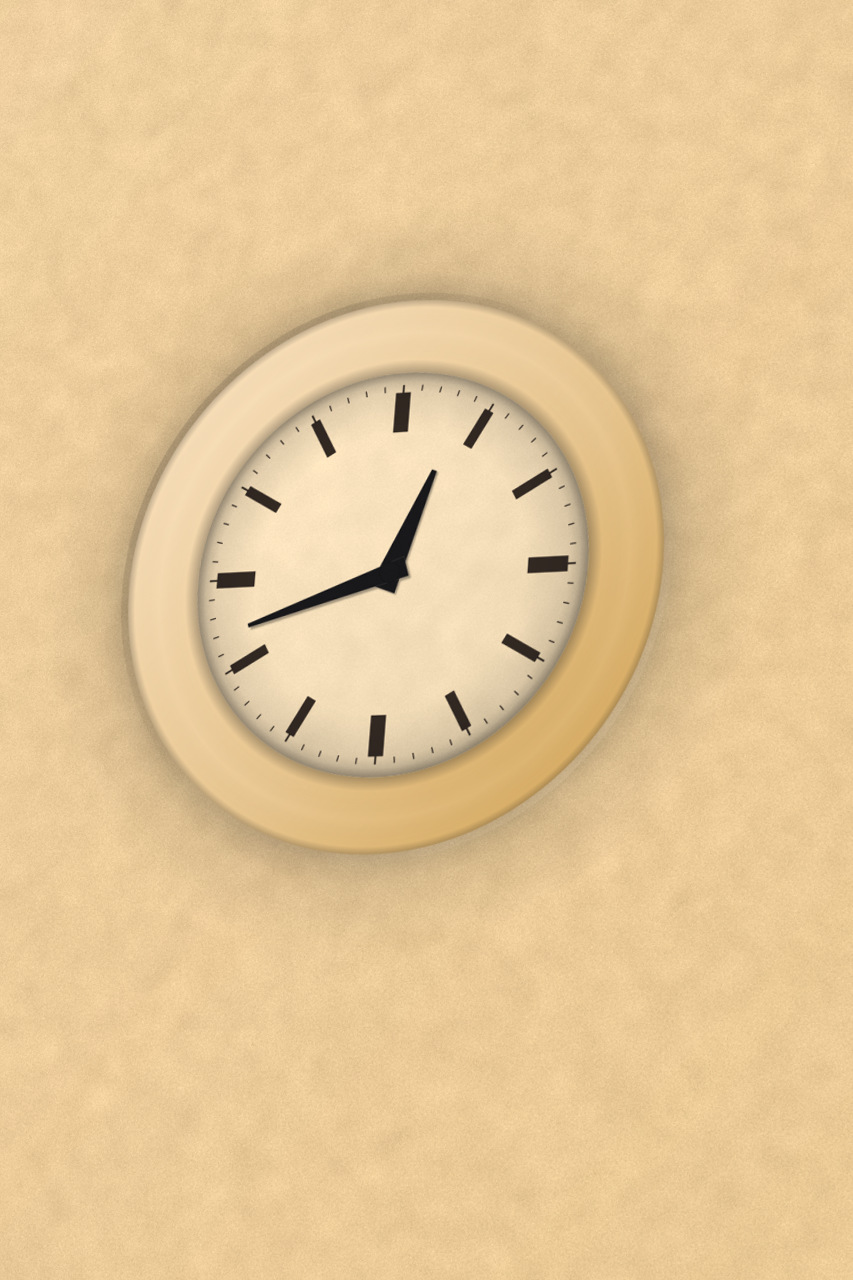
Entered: {"hour": 12, "minute": 42}
